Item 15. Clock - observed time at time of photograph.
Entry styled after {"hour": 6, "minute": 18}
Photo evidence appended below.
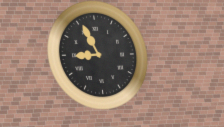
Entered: {"hour": 8, "minute": 56}
